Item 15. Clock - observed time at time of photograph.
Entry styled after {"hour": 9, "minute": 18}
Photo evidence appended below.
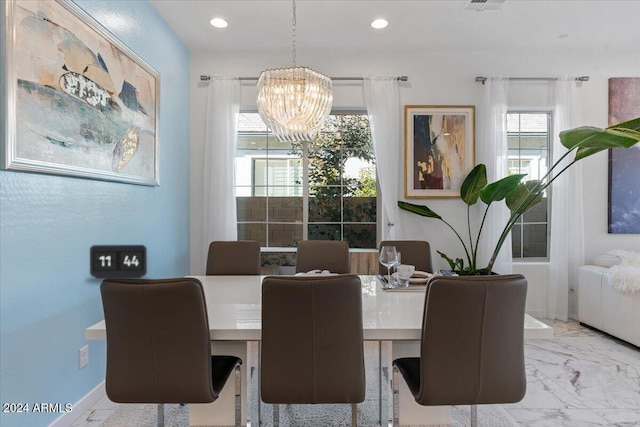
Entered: {"hour": 11, "minute": 44}
